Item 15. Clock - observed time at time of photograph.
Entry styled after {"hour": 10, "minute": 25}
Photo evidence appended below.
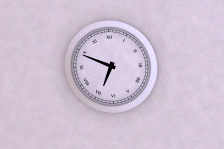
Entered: {"hour": 6, "minute": 49}
